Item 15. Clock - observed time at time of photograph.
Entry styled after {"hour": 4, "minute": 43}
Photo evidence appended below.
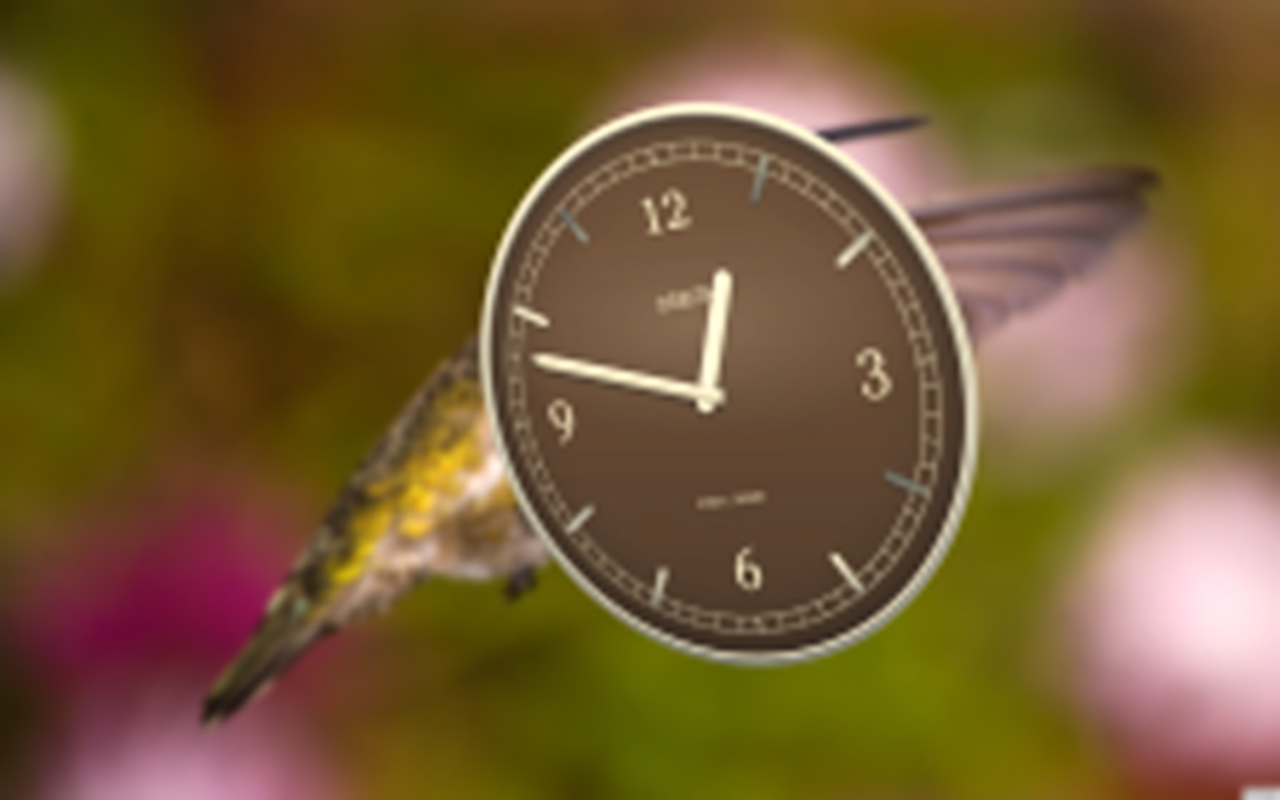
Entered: {"hour": 12, "minute": 48}
